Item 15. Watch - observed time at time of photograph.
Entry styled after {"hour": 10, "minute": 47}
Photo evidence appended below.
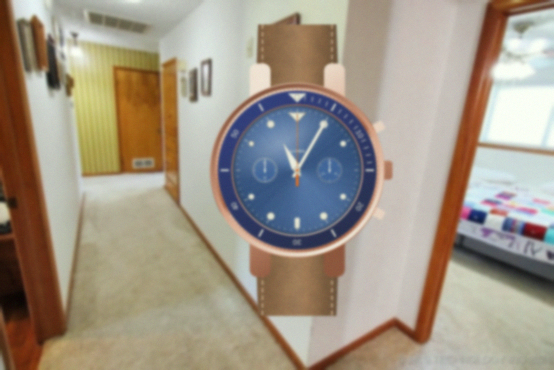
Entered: {"hour": 11, "minute": 5}
